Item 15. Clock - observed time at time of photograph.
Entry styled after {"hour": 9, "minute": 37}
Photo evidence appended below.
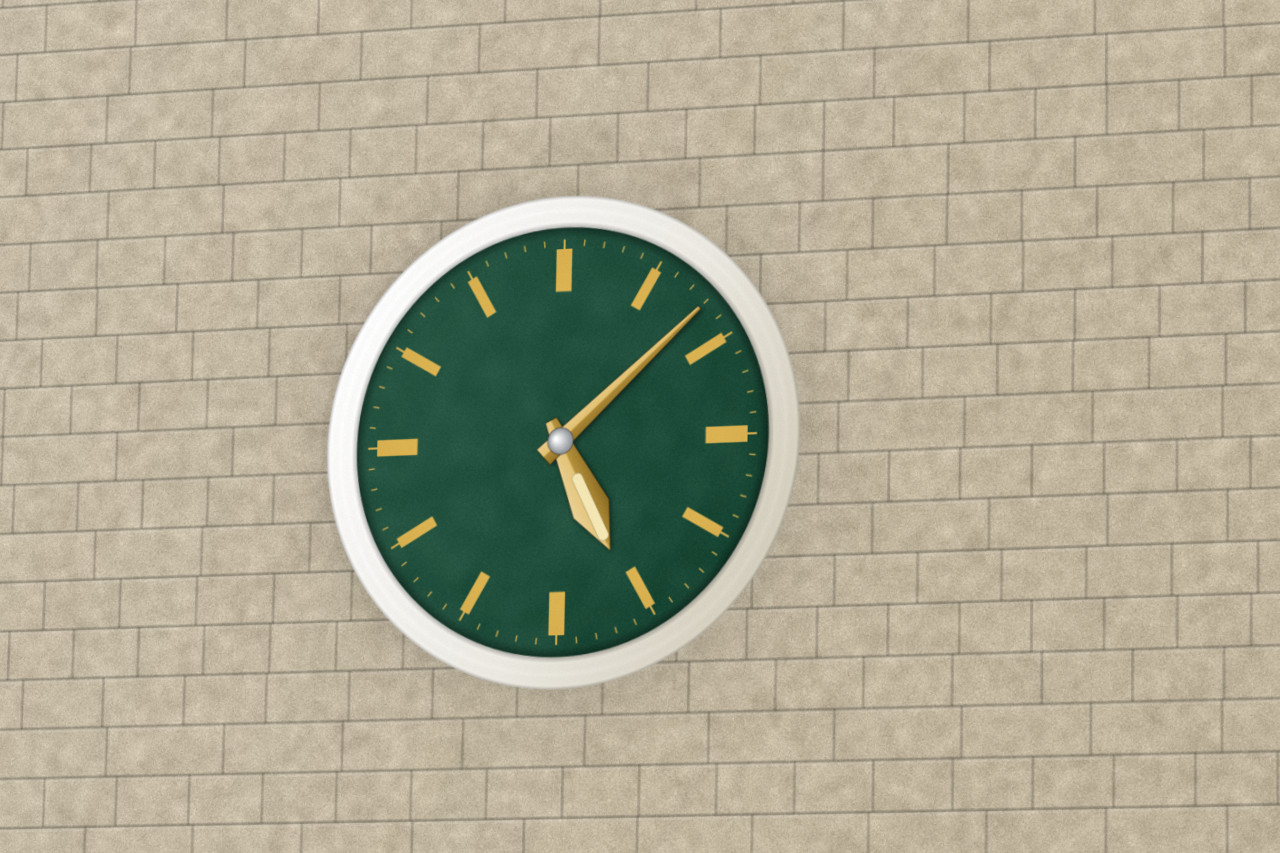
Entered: {"hour": 5, "minute": 8}
